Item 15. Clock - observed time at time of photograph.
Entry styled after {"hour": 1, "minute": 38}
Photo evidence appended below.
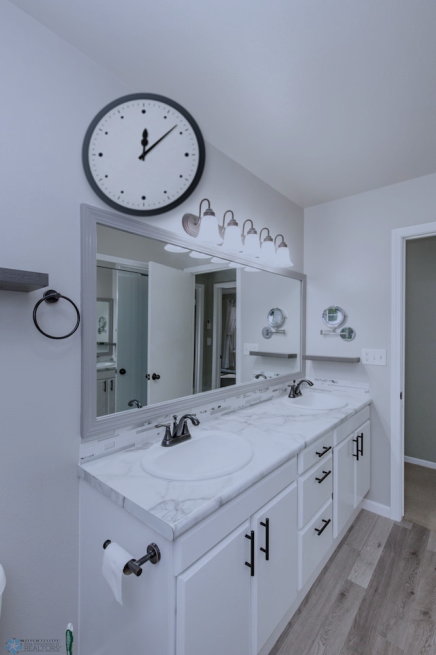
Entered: {"hour": 12, "minute": 8}
